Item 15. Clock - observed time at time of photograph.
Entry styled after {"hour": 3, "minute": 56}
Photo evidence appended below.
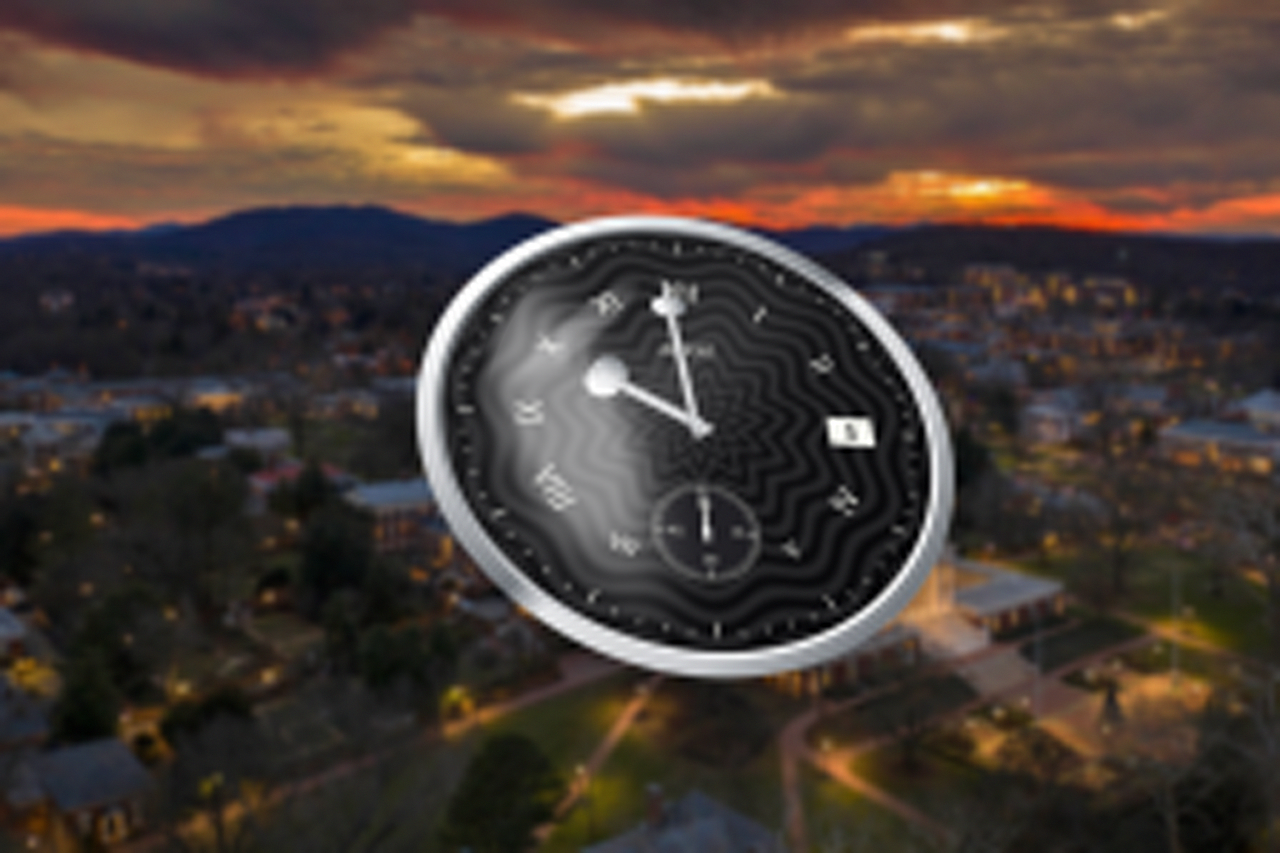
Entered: {"hour": 9, "minute": 59}
